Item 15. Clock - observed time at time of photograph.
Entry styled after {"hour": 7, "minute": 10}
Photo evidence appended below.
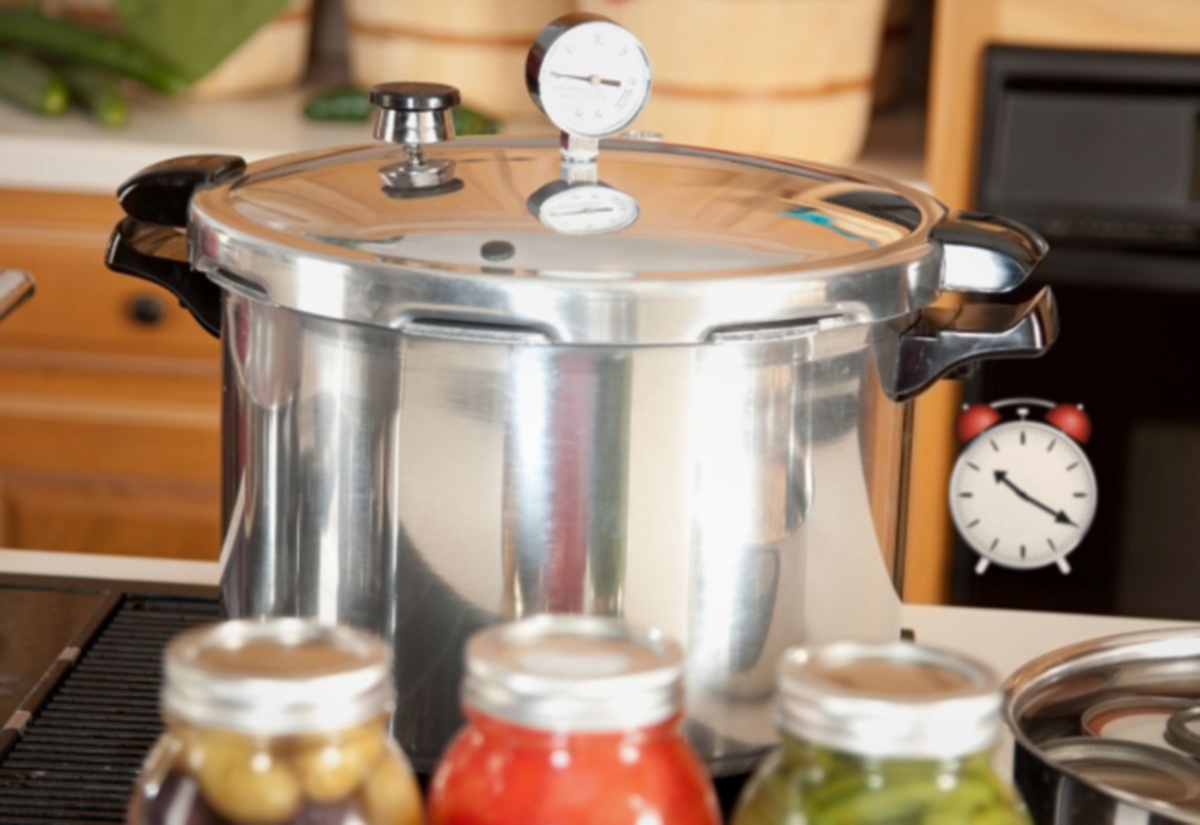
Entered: {"hour": 10, "minute": 20}
